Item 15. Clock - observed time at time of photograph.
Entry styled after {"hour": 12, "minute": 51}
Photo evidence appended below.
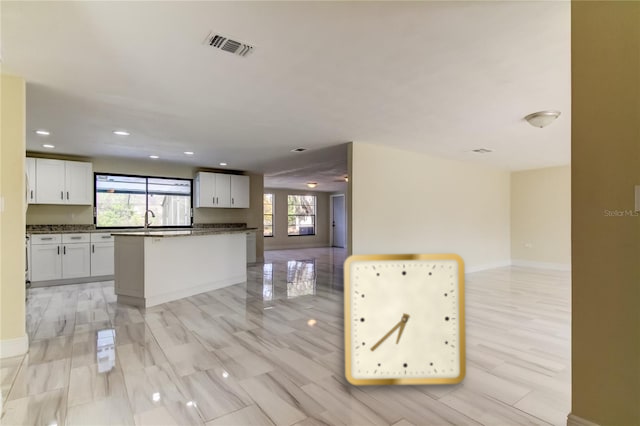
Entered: {"hour": 6, "minute": 38}
